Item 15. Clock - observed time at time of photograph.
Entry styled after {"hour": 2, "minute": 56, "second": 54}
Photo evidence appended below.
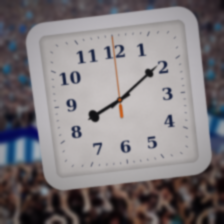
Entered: {"hour": 8, "minute": 9, "second": 0}
